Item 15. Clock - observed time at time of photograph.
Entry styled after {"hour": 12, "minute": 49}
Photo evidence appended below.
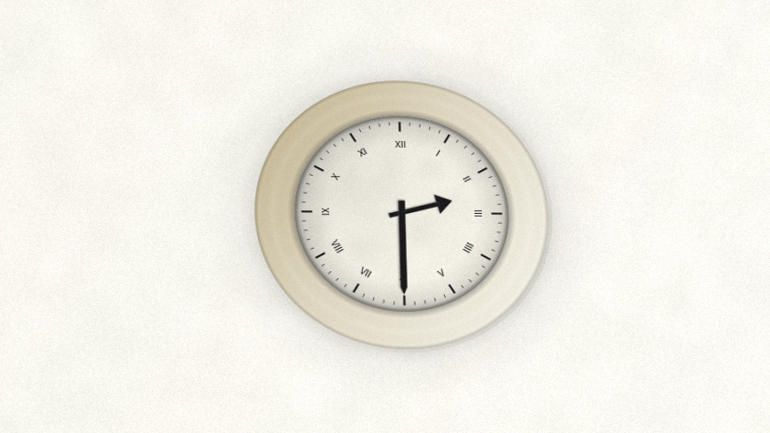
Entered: {"hour": 2, "minute": 30}
